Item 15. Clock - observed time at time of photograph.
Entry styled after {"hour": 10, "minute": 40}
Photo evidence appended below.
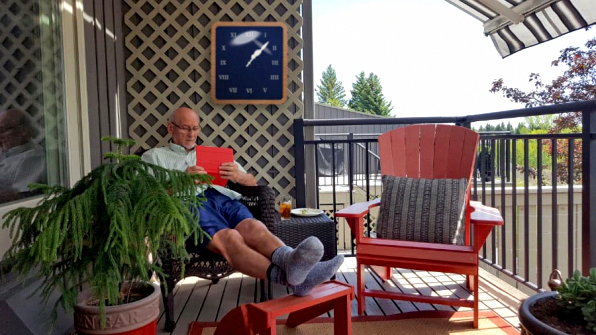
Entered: {"hour": 1, "minute": 7}
